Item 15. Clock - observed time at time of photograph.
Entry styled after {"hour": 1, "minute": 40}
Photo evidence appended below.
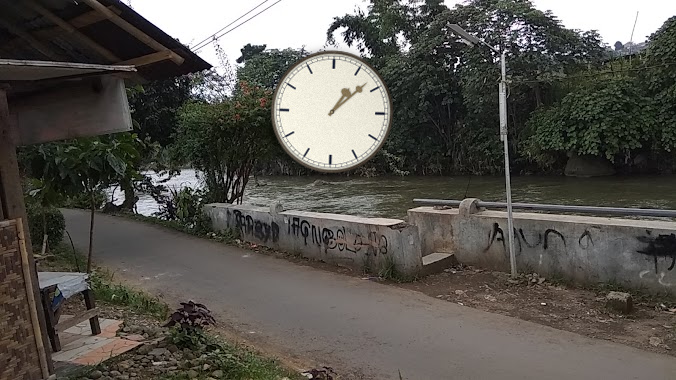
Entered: {"hour": 1, "minute": 8}
